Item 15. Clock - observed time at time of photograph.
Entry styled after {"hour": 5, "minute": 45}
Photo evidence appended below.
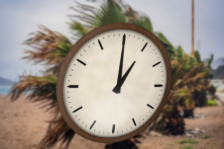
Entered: {"hour": 1, "minute": 0}
